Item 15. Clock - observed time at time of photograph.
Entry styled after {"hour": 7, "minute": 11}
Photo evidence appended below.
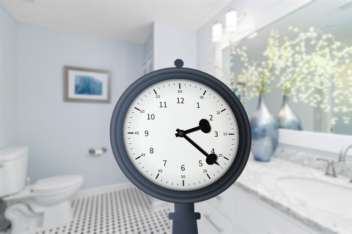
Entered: {"hour": 2, "minute": 22}
